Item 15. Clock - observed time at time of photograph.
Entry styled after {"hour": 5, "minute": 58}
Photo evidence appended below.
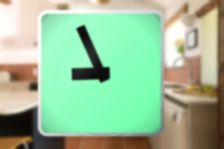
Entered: {"hour": 8, "minute": 56}
